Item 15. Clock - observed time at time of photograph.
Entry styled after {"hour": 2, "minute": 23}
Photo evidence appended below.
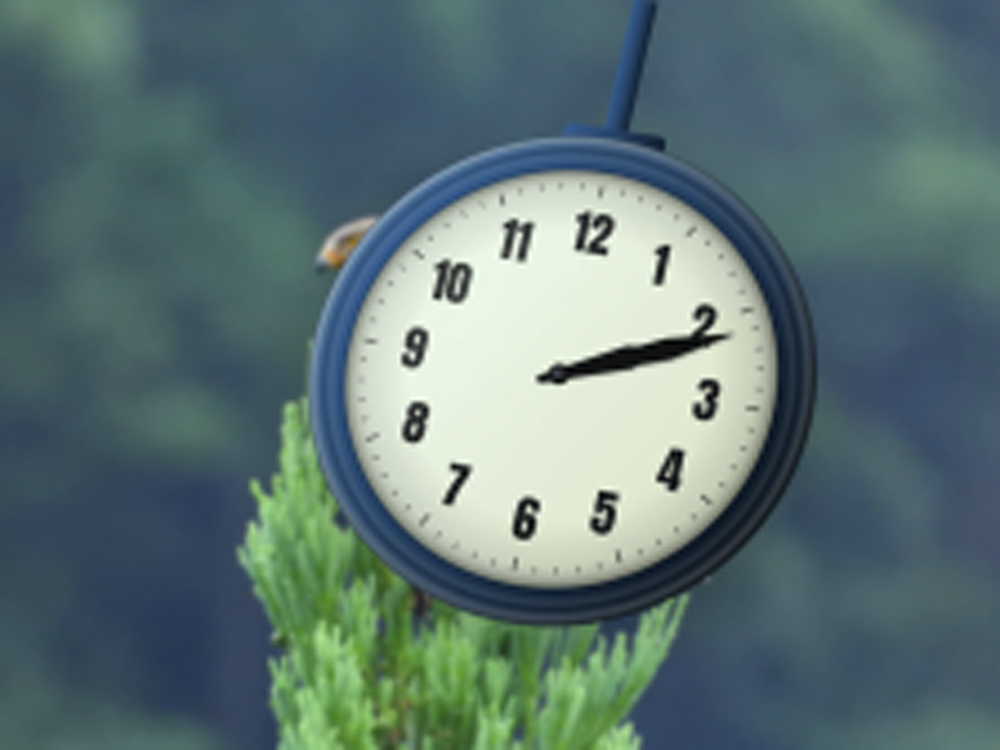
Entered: {"hour": 2, "minute": 11}
